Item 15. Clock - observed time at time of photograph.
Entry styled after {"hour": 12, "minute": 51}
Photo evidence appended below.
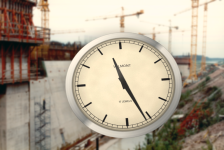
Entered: {"hour": 11, "minute": 26}
